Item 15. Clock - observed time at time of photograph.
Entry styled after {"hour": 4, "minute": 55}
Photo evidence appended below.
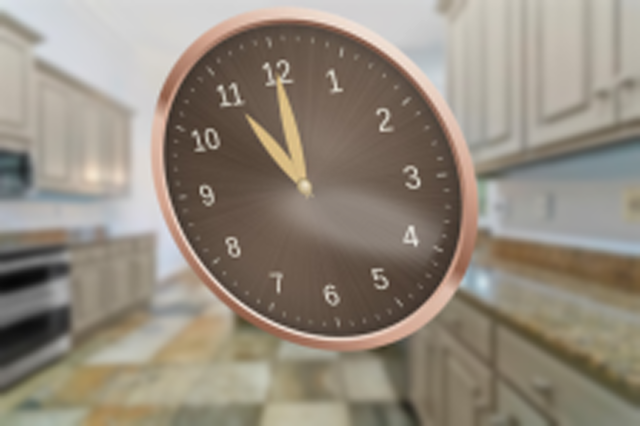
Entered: {"hour": 11, "minute": 0}
